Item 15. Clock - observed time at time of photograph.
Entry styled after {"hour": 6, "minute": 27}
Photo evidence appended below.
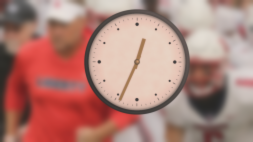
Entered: {"hour": 12, "minute": 34}
